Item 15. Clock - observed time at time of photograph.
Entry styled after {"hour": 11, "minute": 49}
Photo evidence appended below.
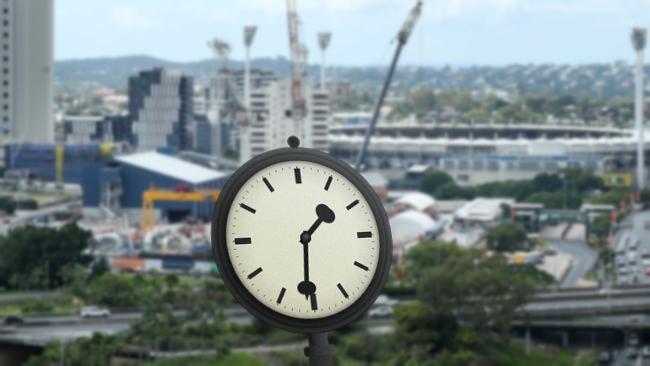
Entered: {"hour": 1, "minute": 31}
